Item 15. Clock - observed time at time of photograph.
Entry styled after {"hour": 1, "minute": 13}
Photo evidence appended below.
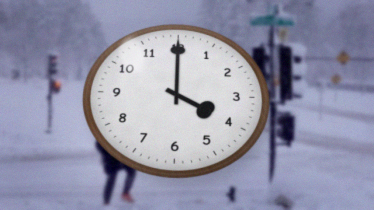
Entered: {"hour": 4, "minute": 0}
